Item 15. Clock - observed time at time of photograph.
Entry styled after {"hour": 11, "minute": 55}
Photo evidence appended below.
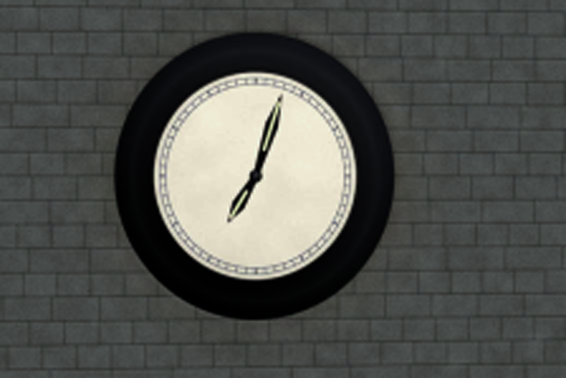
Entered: {"hour": 7, "minute": 3}
